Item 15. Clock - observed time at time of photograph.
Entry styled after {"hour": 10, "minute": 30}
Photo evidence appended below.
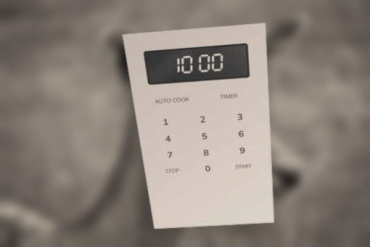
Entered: {"hour": 10, "minute": 0}
